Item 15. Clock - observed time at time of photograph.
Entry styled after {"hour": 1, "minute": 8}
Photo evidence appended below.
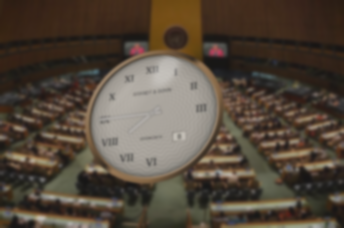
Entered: {"hour": 7, "minute": 45}
